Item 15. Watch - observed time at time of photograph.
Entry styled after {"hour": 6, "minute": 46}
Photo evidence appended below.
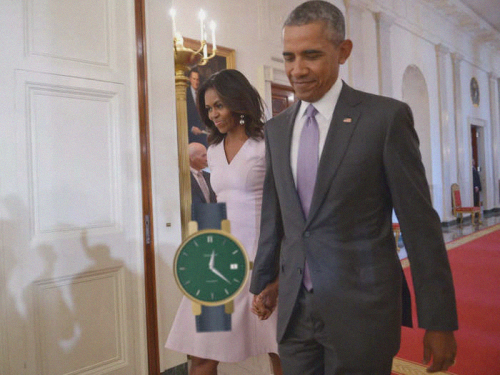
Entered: {"hour": 12, "minute": 22}
